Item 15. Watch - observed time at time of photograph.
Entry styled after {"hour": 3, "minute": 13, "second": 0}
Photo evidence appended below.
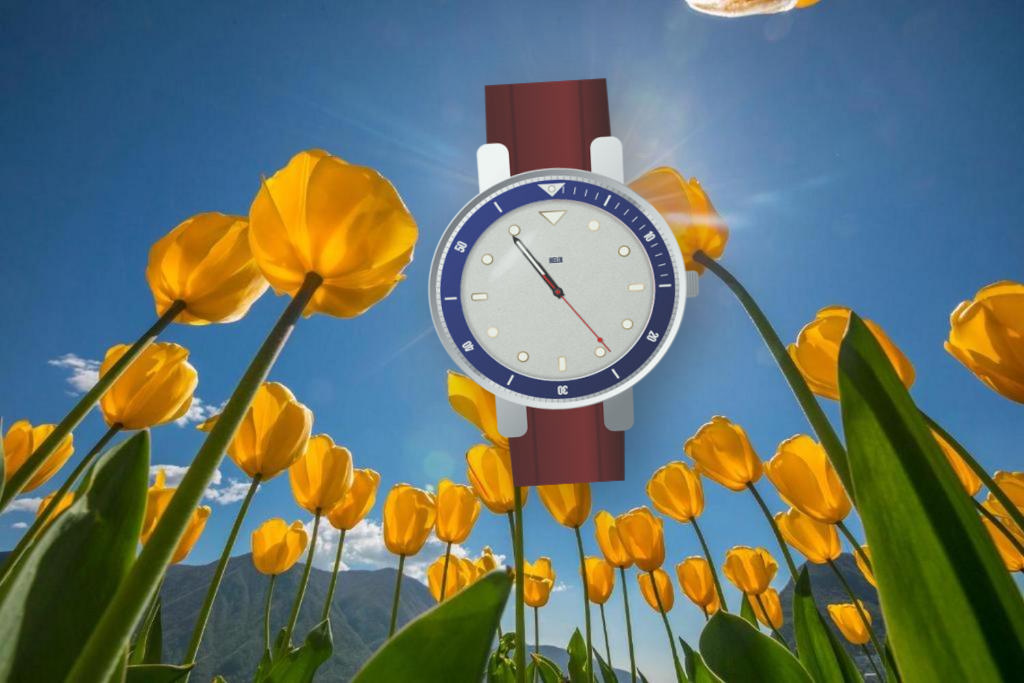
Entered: {"hour": 10, "minute": 54, "second": 24}
